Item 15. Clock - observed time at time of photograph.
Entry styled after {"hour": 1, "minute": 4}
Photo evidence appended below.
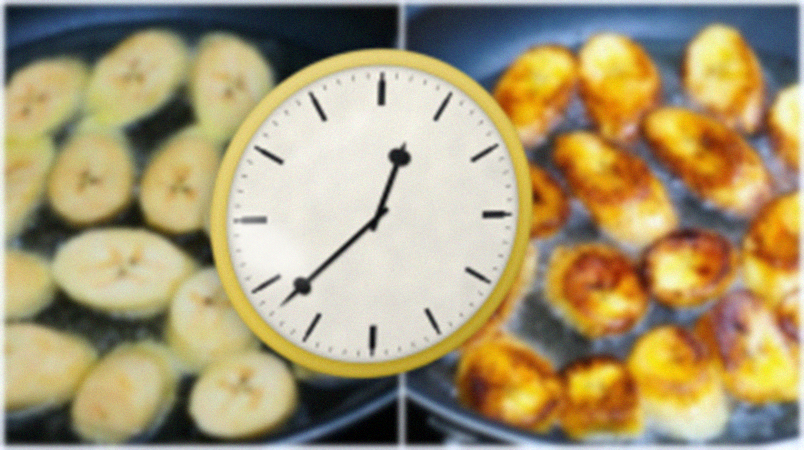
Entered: {"hour": 12, "minute": 38}
